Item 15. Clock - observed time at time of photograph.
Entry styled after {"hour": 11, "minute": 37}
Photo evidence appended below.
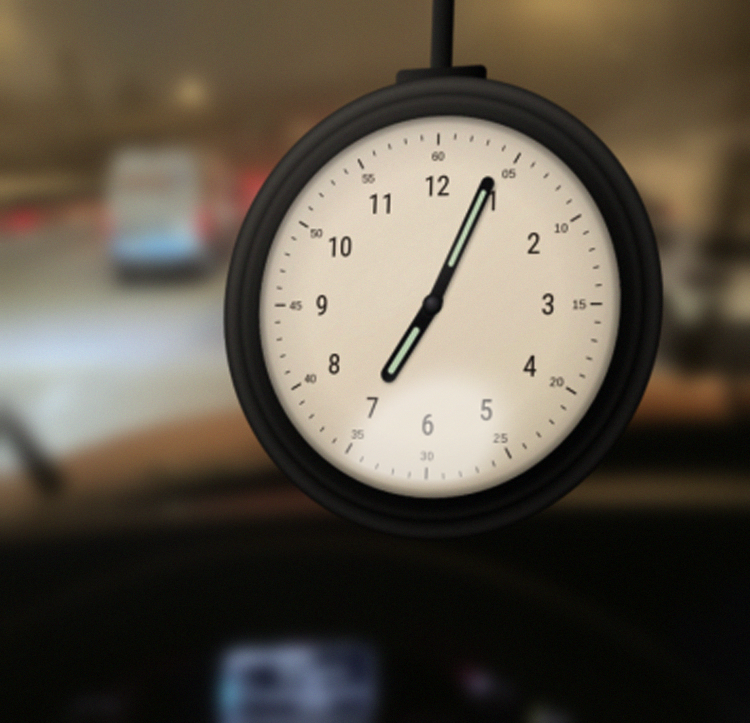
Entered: {"hour": 7, "minute": 4}
